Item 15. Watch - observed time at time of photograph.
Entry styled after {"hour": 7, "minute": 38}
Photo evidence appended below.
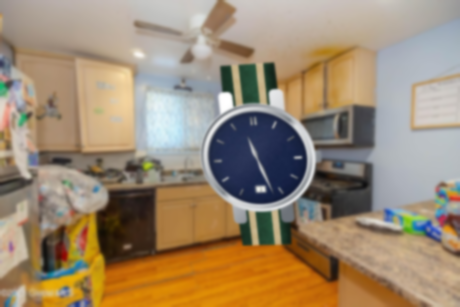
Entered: {"hour": 11, "minute": 27}
